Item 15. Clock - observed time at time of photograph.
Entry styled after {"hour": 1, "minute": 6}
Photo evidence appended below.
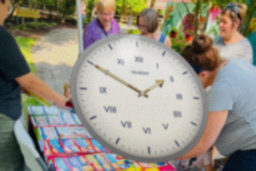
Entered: {"hour": 1, "minute": 50}
